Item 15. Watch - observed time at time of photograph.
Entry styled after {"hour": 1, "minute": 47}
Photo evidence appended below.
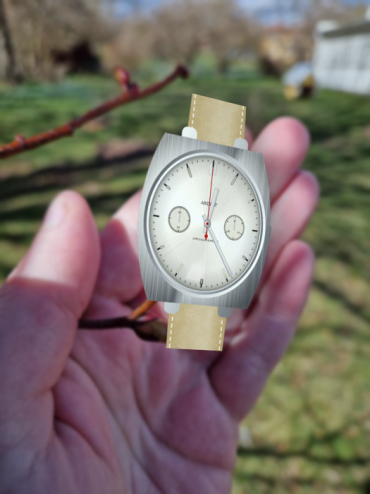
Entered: {"hour": 12, "minute": 24}
